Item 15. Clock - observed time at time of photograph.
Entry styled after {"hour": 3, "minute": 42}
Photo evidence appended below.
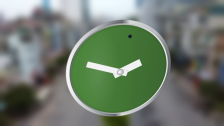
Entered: {"hour": 1, "minute": 46}
